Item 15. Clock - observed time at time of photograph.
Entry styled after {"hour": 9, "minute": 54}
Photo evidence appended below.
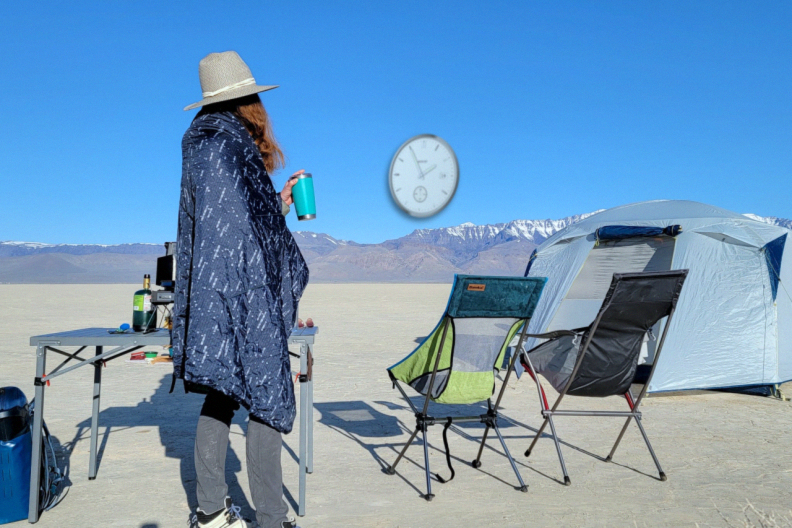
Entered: {"hour": 1, "minute": 55}
